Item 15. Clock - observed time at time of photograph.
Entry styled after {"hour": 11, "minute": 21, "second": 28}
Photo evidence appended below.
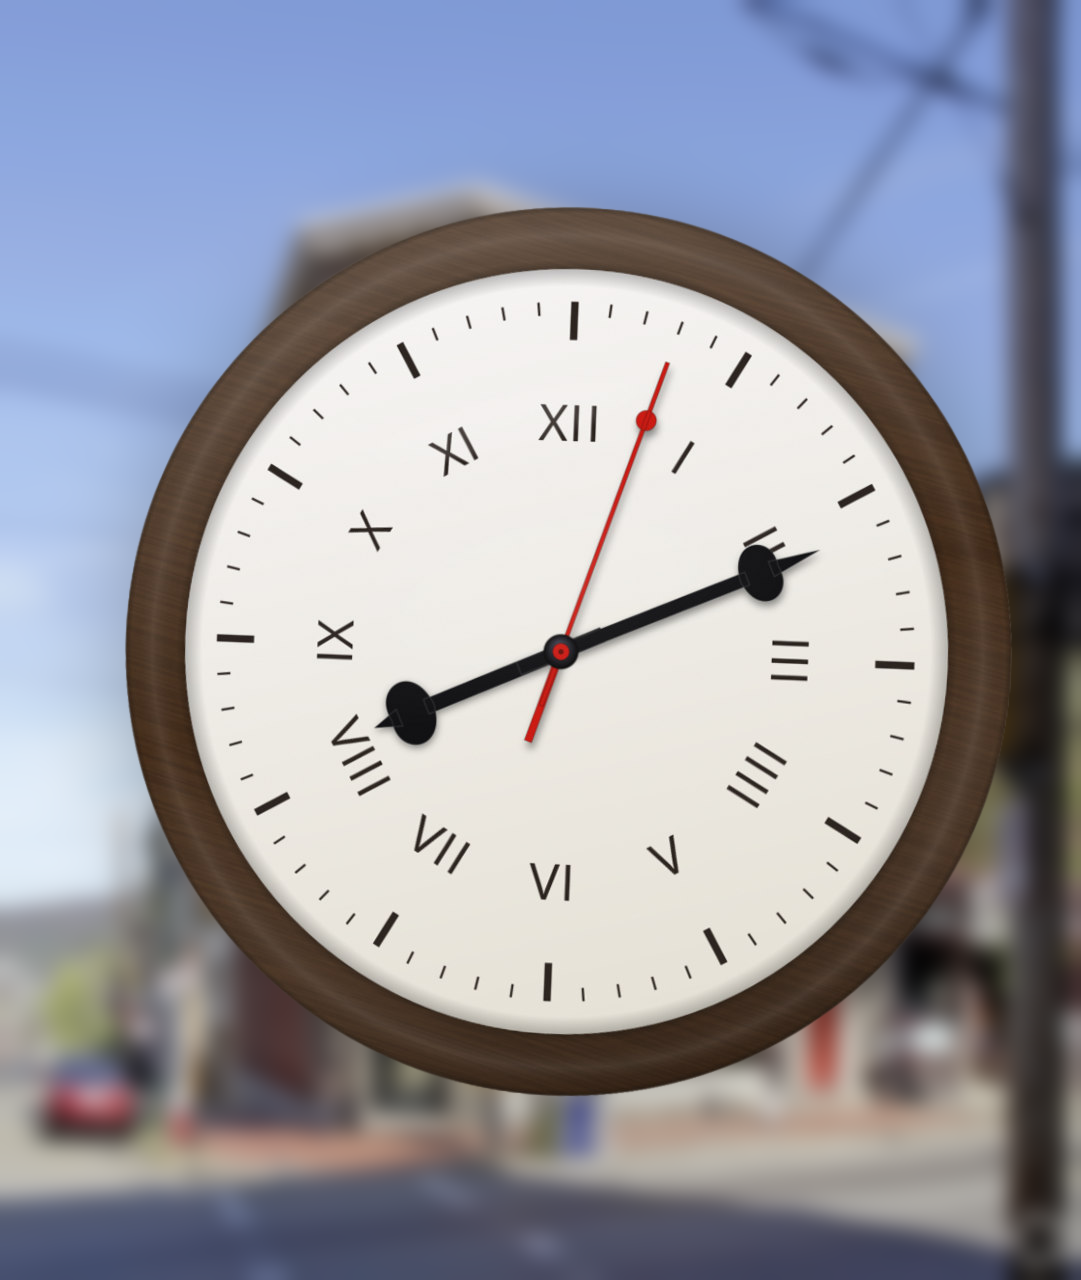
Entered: {"hour": 8, "minute": 11, "second": 3}
